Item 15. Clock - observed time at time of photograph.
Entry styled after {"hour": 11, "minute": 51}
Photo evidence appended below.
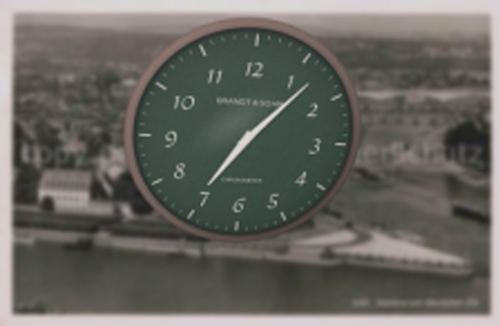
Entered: {"hour": 7, "minute": 7}
